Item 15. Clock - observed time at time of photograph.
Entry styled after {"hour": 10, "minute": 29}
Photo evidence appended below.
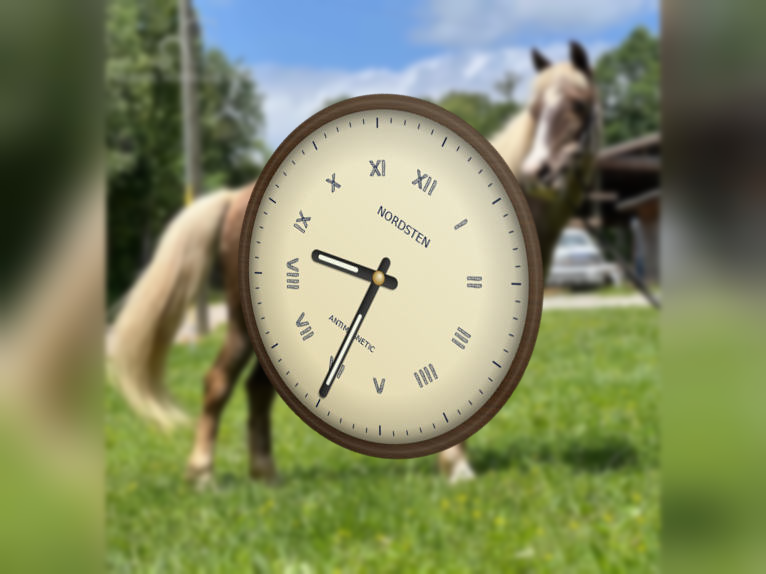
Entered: {"hour": 8, "minute": 30}
